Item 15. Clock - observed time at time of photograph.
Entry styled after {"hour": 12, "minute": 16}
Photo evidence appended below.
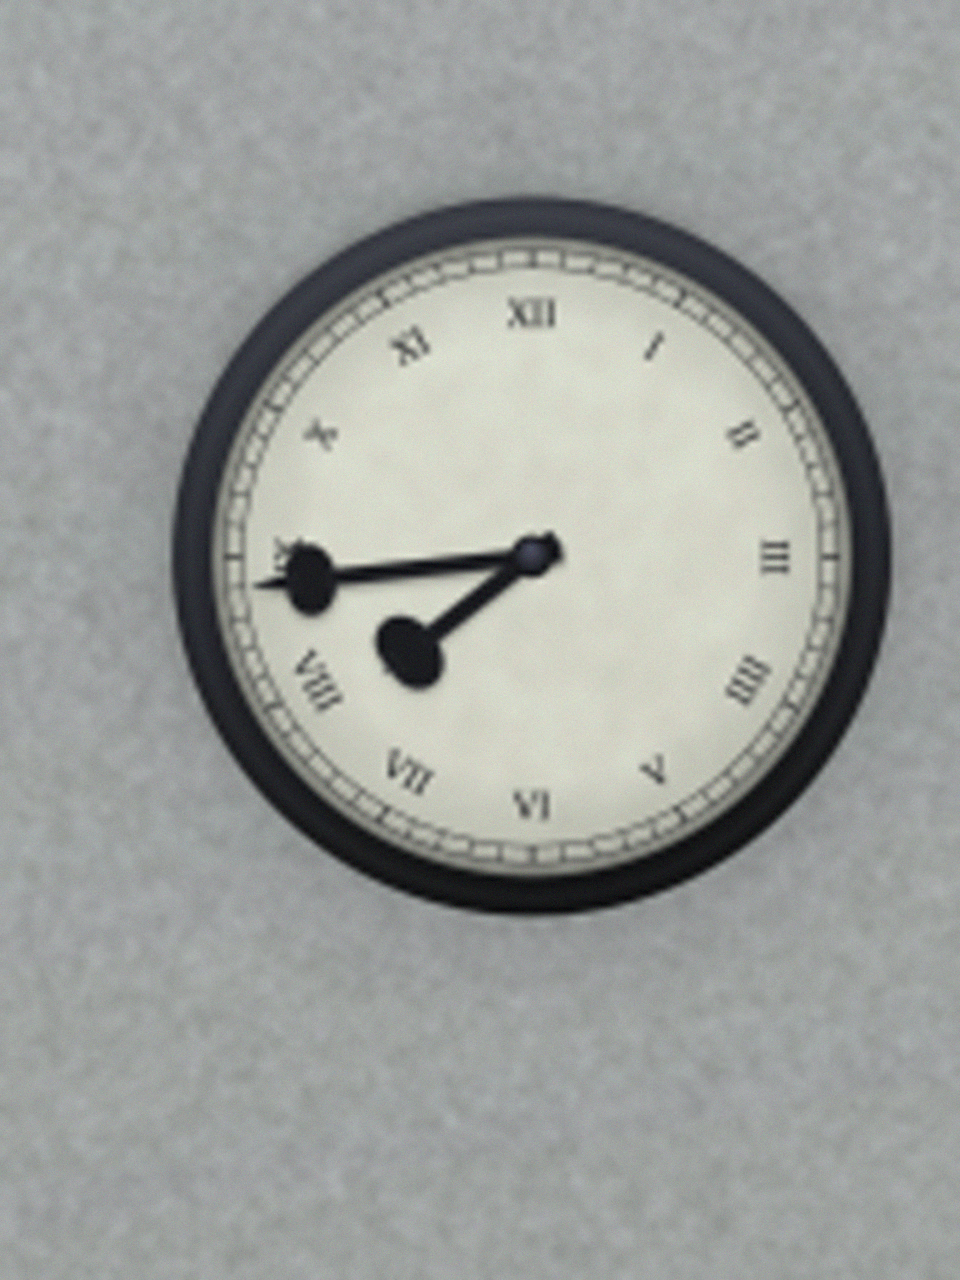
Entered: {"hour": 7, "minute": 44}
